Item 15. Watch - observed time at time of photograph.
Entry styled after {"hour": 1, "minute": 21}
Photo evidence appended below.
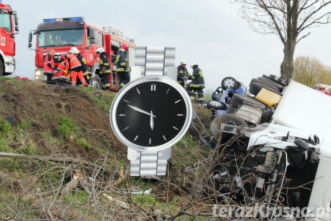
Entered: {"hour": 5, "minute": 49}
